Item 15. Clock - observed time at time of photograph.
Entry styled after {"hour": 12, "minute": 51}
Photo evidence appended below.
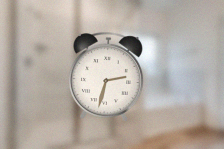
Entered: {"hour": 2, "minute": 32}
